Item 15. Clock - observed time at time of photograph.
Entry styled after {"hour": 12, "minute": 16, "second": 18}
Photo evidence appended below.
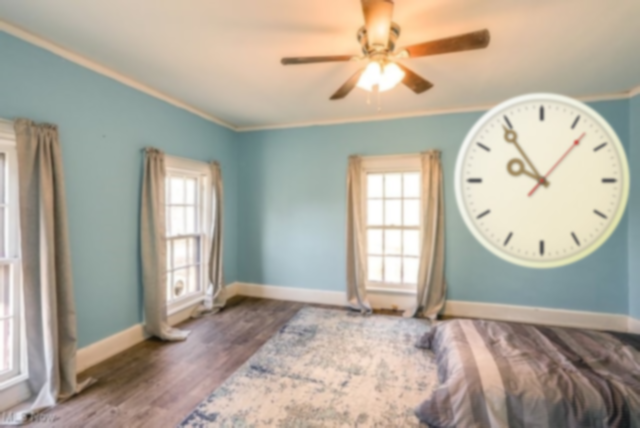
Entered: {"hour": 9, "minute": 54, "second": 7}
